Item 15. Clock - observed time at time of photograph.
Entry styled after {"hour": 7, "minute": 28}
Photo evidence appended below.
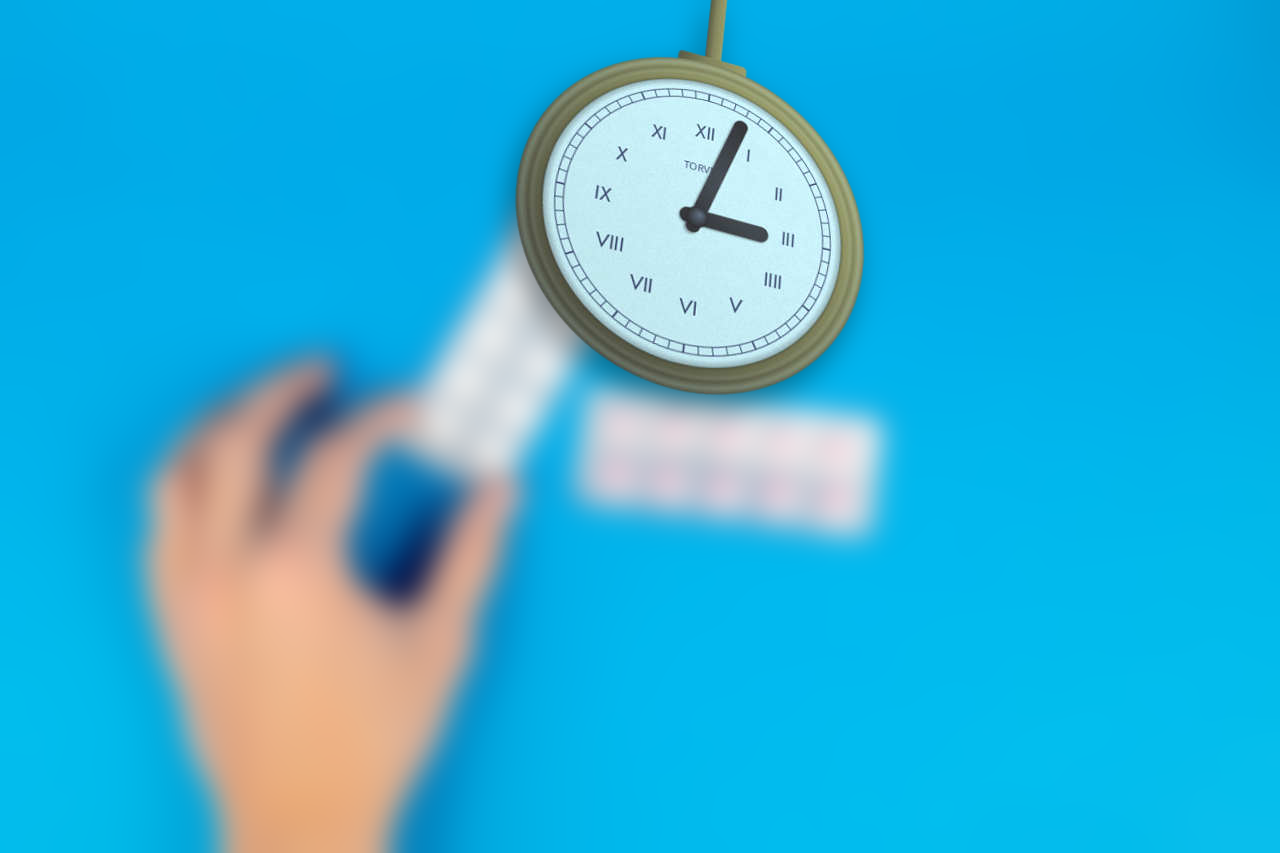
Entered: {"hour": 3, "minute": 3}
